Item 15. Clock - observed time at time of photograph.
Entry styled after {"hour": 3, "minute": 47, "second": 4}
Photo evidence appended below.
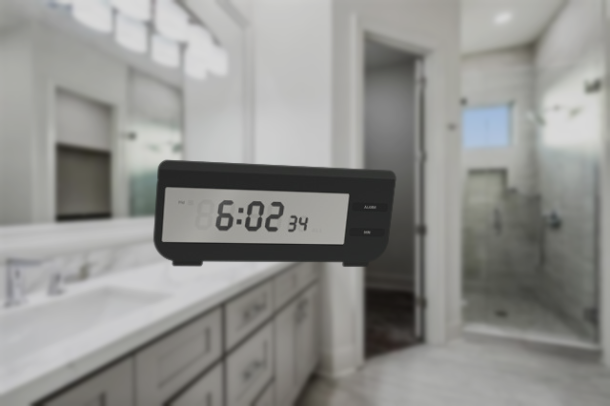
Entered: {"hour": 6, "minute": 2, "second": 34}
